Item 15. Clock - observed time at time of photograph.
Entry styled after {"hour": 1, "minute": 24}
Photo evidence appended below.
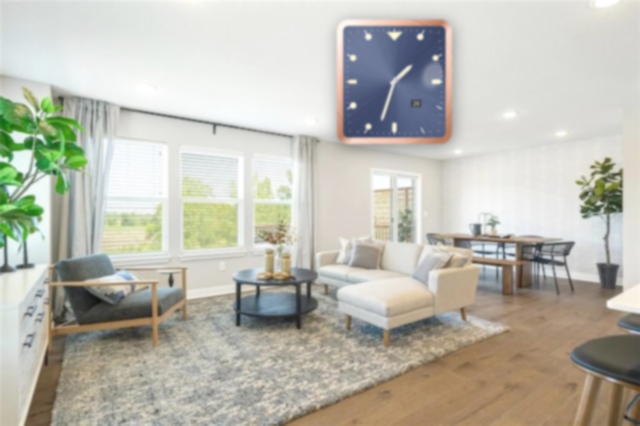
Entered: {"hour": 1, "minute": 33}
